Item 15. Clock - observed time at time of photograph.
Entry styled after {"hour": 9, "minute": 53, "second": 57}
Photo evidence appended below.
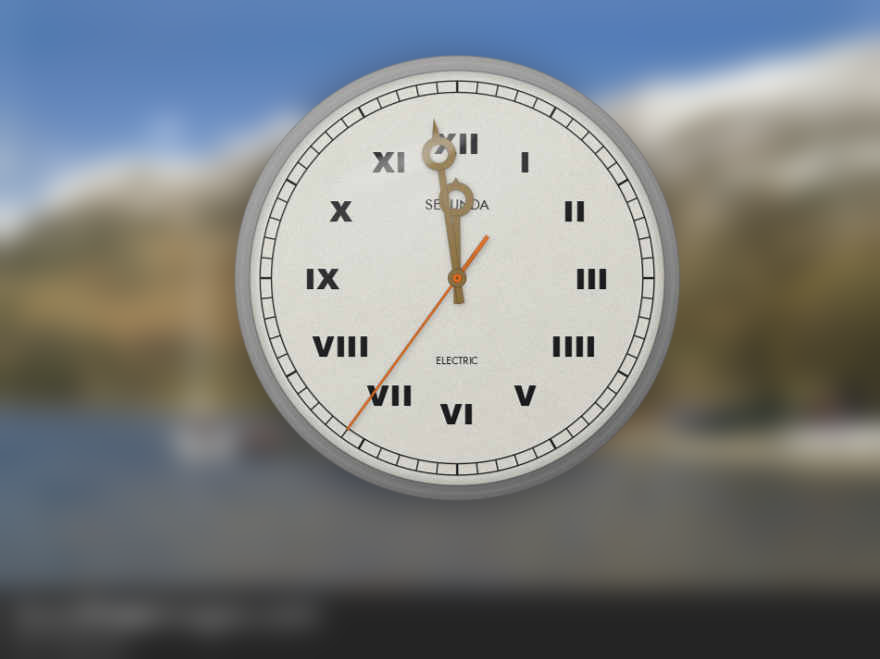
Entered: {"hour": 11, "minute": 58, "second": 36}
